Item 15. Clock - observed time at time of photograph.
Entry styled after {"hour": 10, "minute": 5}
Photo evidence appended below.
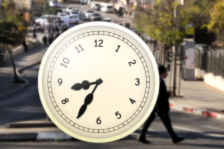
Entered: {"hour": 8, "minute": 35}
